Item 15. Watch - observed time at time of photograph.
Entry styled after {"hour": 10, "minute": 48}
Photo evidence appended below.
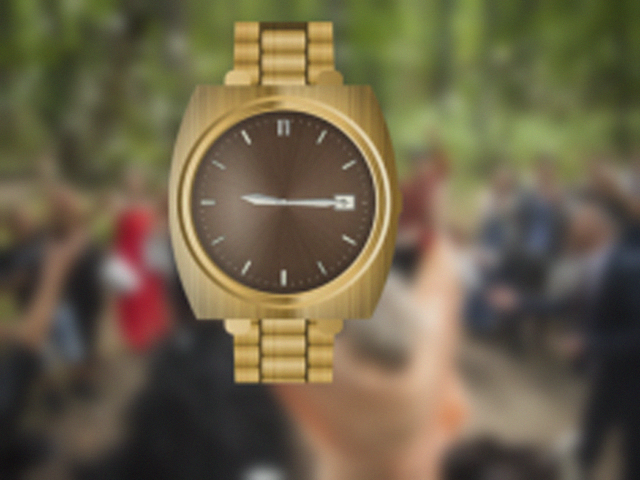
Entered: {"hour": 9, "minute": 15}
